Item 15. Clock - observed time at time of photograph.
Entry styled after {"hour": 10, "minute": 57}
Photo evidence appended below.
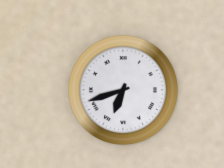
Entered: {"hour": 6, "minute": 42}
